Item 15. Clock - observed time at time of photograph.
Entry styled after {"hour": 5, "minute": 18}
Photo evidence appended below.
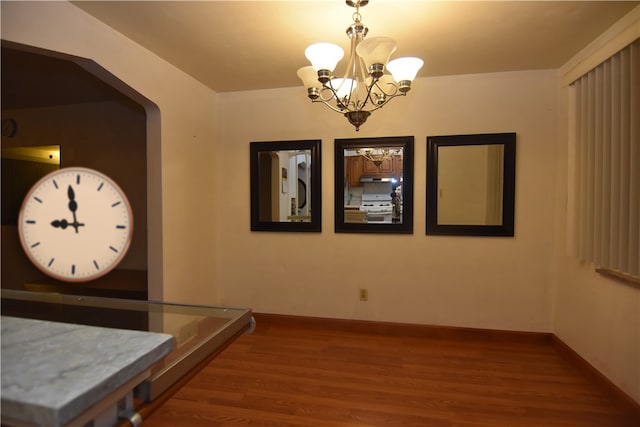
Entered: {"hour": 8, "minute": 58}
